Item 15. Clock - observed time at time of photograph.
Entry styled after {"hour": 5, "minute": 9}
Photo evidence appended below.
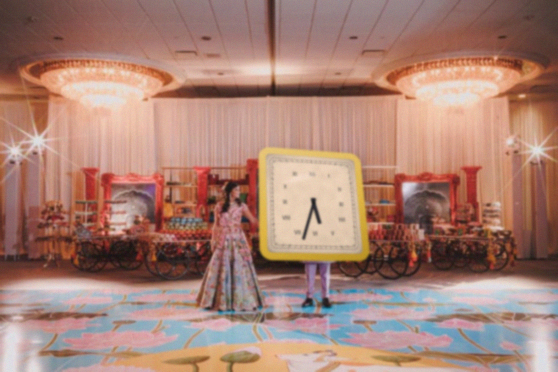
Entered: {"hour": 5, "minute": 33}
